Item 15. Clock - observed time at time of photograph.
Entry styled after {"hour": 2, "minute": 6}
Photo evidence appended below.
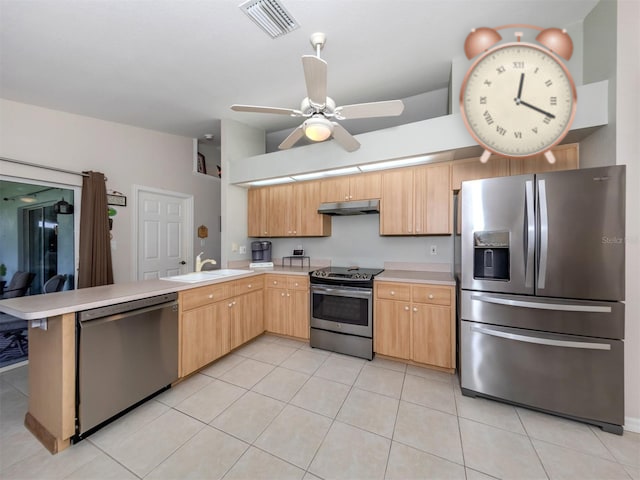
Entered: {"hour": 12, "minute": 19}
